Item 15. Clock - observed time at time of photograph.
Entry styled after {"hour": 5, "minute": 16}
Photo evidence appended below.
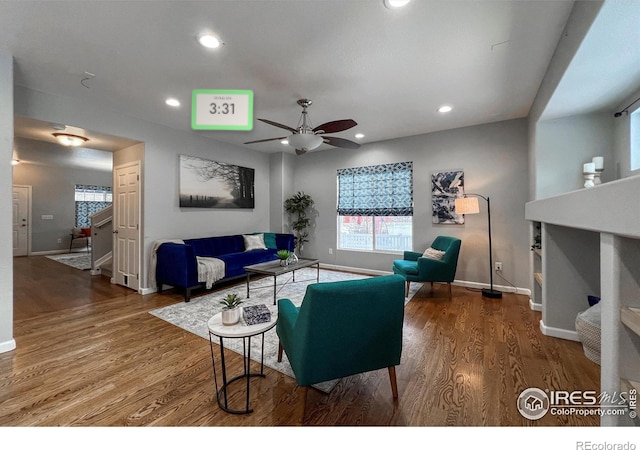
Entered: {"hour": 3, "minute": 31}
